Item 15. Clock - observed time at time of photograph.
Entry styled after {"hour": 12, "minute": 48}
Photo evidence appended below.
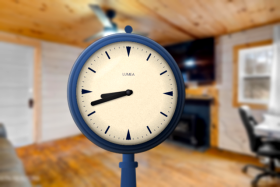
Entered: {"hour": 8, "minute": 42}
